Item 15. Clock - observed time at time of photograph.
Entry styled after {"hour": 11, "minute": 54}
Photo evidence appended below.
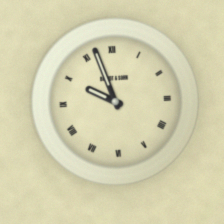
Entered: {"hour": 9, "minute": 57}
